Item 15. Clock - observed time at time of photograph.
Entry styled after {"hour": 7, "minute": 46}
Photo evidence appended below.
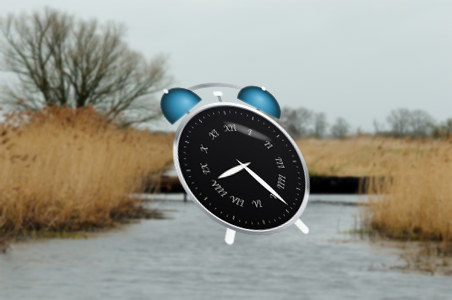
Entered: {"hour": 8, "minute": 24}
